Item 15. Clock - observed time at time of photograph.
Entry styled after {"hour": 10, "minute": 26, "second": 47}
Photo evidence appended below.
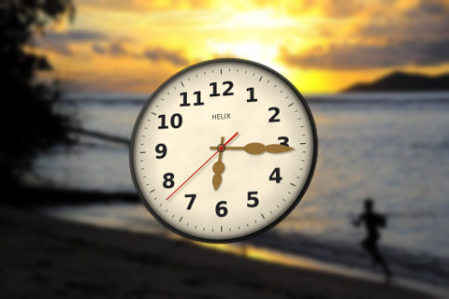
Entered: {"hour": 6, "minute": 15, "second": 38}
